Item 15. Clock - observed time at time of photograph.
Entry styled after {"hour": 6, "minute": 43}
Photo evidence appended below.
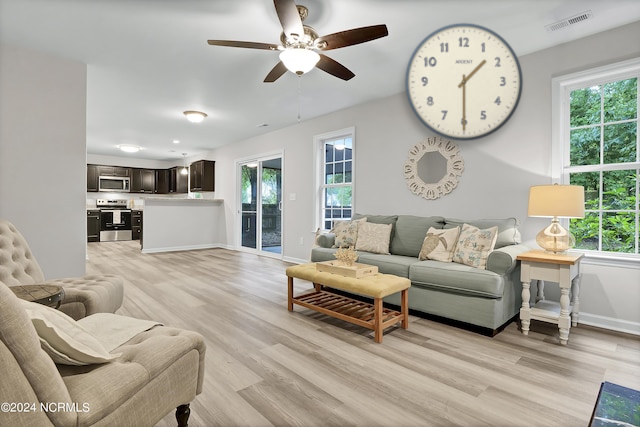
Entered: {"hour": 1, "minute": 30}
